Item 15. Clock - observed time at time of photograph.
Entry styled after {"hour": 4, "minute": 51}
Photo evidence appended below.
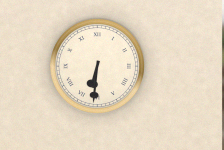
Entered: {"hour": 6, "minute": 31}
